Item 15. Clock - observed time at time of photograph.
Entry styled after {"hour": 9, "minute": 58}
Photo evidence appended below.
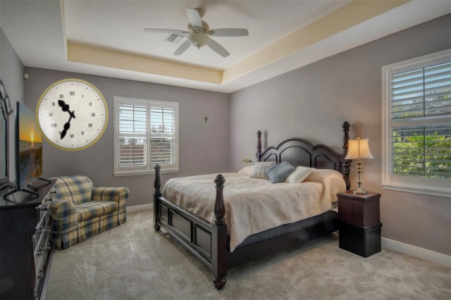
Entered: {"hour": 10, "minute": 34}
